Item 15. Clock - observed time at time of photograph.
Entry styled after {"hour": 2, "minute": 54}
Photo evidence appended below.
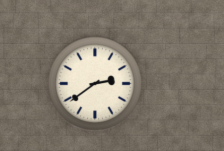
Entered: {"hour": 2, "minute": 39}
